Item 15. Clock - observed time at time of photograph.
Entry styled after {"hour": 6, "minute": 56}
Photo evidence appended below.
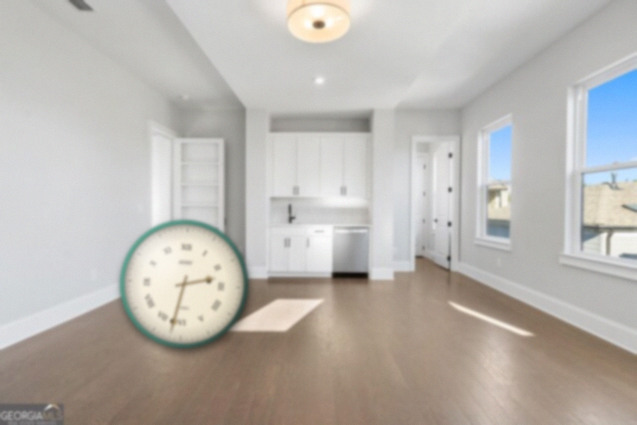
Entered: {"hour": 2, "minute": 32}
